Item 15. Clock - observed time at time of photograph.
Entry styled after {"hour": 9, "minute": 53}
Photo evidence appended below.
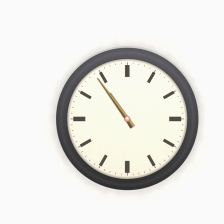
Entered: {"hour": 10, "minute": 54}
